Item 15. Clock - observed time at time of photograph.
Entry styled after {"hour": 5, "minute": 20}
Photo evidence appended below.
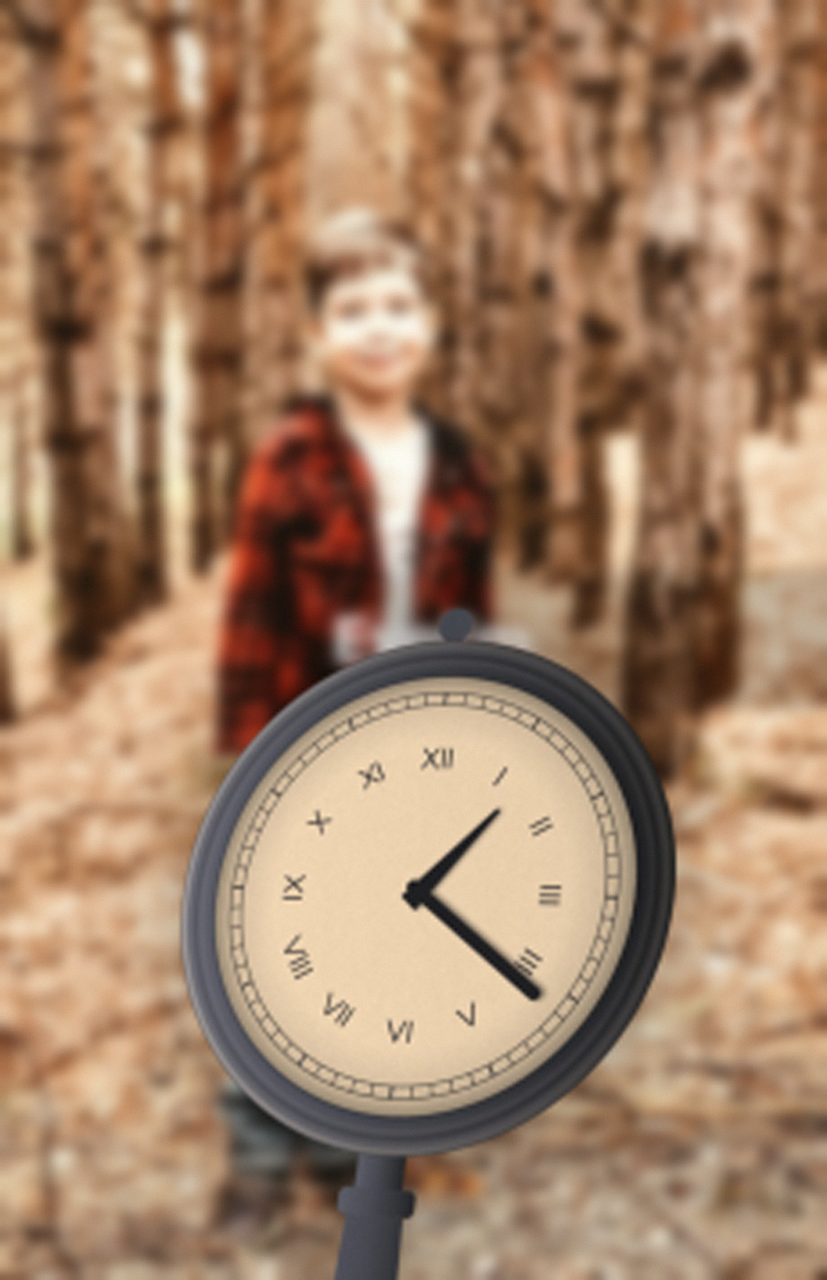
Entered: {"hour": 1, "minute": 21}
